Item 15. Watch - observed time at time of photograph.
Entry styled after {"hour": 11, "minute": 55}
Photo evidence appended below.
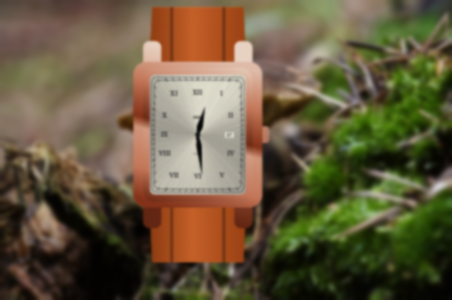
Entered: {"hour": 12, "minute": 29}
